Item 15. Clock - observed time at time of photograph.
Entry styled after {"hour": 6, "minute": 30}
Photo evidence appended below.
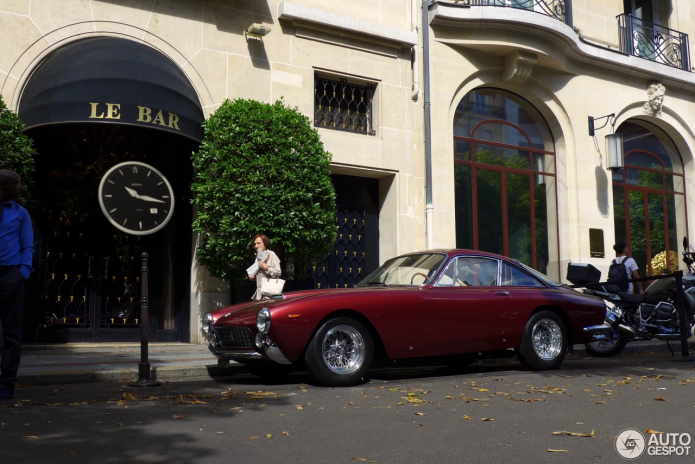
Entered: {"hour": 10, "minute": 17}
